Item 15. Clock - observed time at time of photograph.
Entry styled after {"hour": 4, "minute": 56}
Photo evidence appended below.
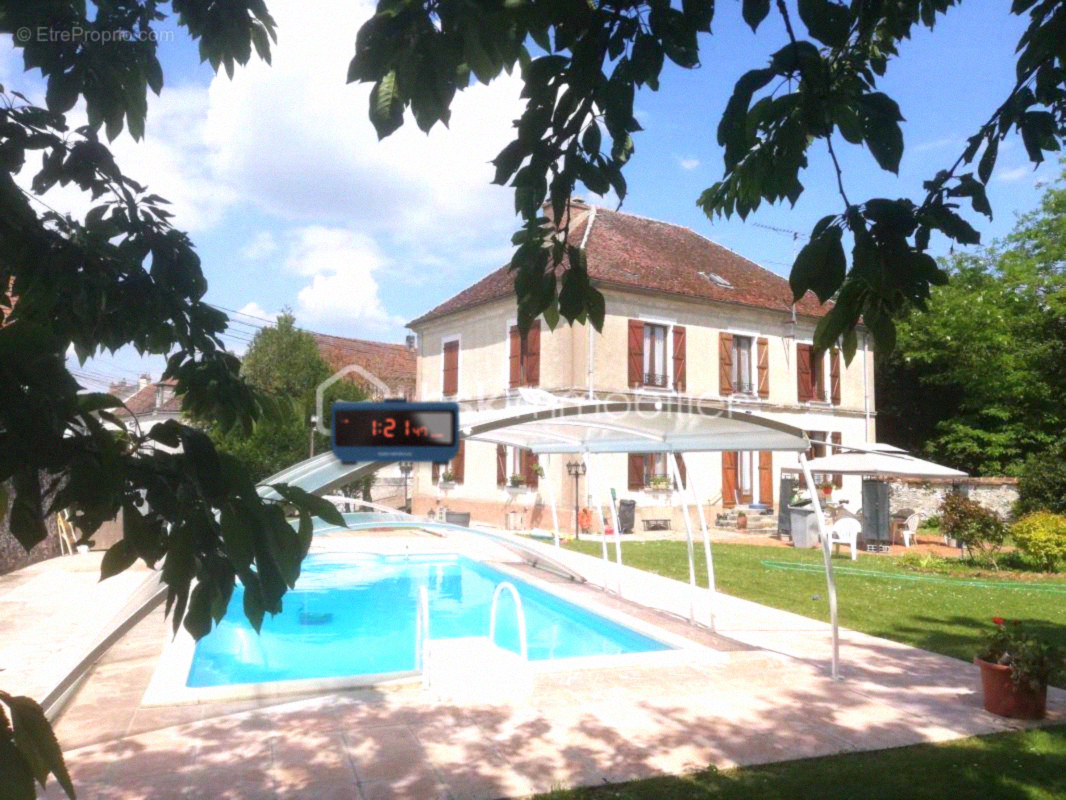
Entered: {"hour": 1, "minute": 21}
